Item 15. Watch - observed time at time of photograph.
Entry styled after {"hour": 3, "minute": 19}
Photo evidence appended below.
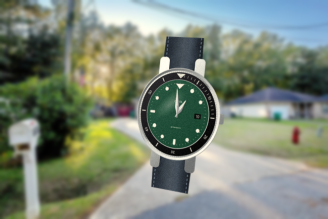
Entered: {"hour": 12, "minute": 59}
